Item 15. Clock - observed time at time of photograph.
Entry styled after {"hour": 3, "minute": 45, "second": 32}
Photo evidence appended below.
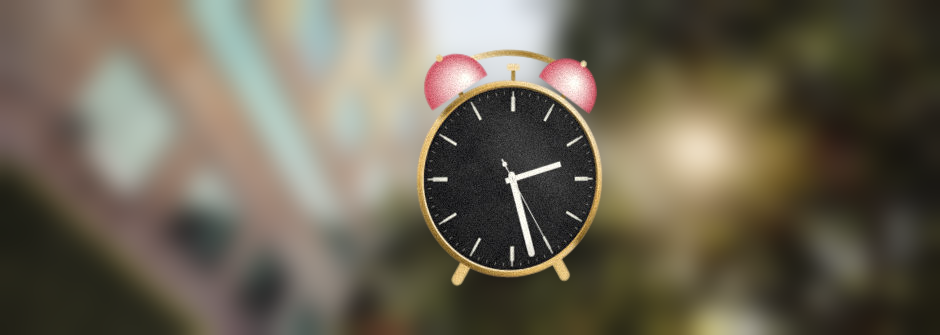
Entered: {"hour": 2, "minute": 27, "second": 25}
